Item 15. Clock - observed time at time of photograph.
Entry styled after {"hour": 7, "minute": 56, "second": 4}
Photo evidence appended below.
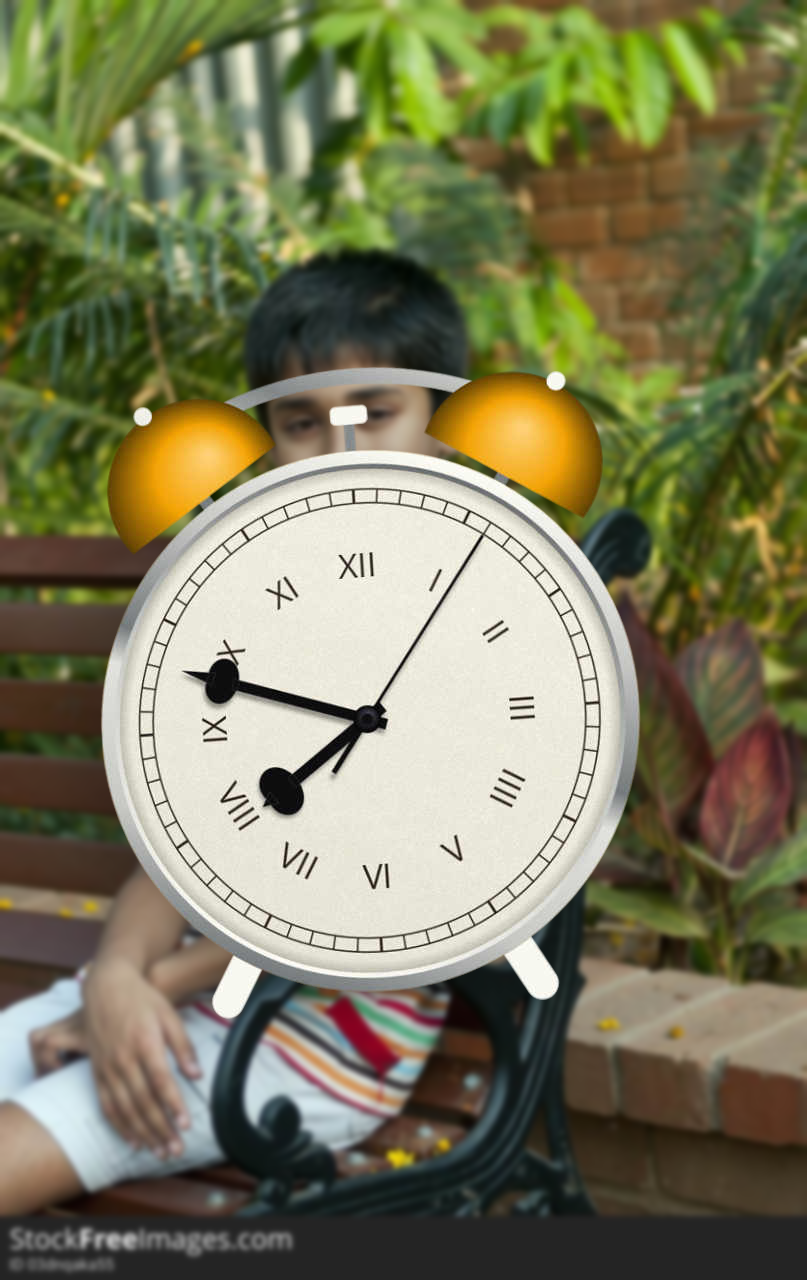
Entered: {"hour": 7, "minute": 48, "second": 6}
